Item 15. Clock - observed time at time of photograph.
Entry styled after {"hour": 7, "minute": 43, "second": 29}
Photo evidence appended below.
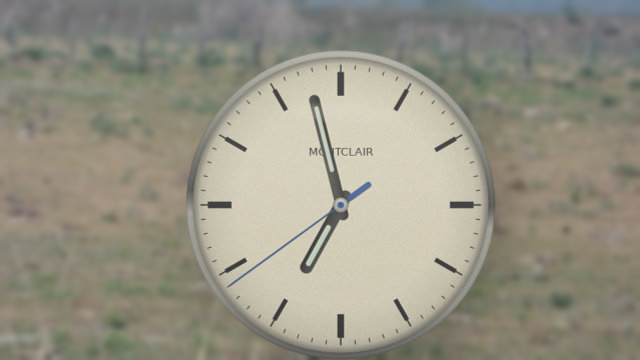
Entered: {"hour": 6, "minute": 57, "second": 39}
